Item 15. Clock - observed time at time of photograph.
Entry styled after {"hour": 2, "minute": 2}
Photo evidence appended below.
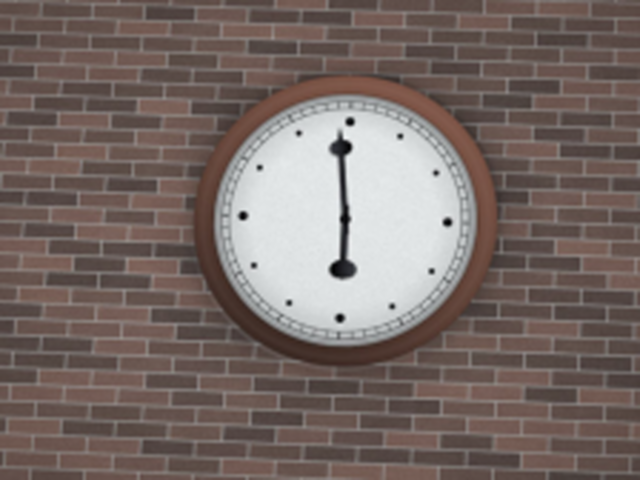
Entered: {"hour": 5, "minute": 59}
